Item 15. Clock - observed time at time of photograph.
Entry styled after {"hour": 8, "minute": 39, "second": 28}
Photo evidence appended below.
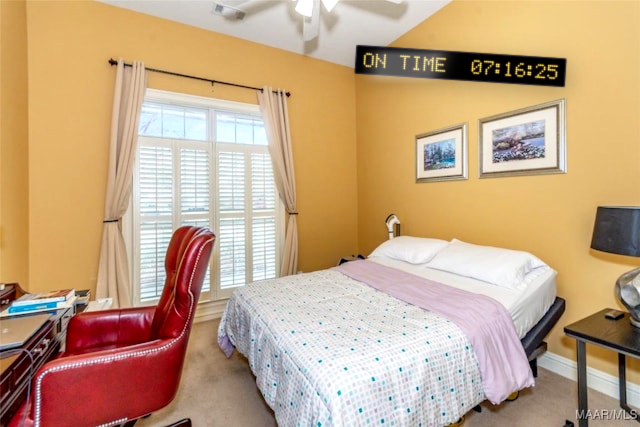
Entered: {"hour": 7, "minute": 16, "second": 25}
